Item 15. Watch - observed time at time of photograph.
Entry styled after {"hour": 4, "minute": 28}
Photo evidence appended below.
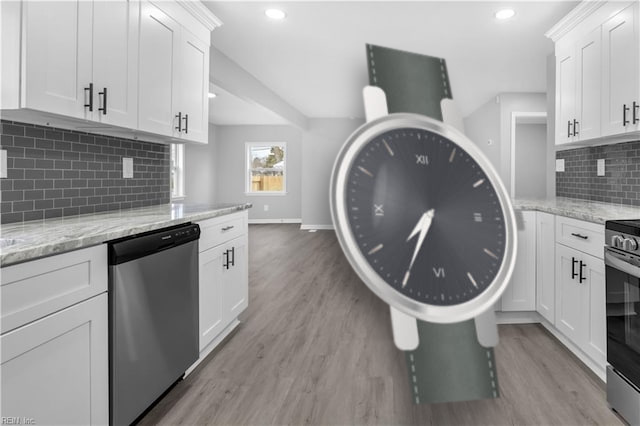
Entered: {"hour": 7, "minute": 35}
